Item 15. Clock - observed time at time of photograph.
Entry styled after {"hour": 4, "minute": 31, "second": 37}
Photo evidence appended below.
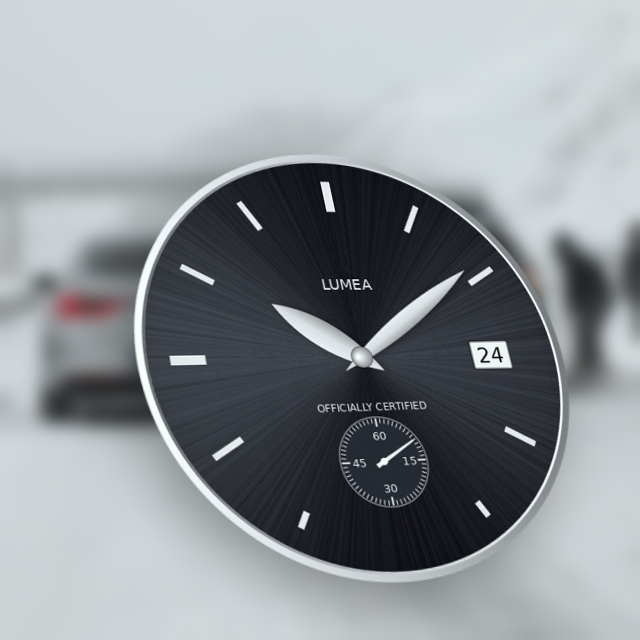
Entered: {"hour": 10, "minute": 9, "second": 10}
